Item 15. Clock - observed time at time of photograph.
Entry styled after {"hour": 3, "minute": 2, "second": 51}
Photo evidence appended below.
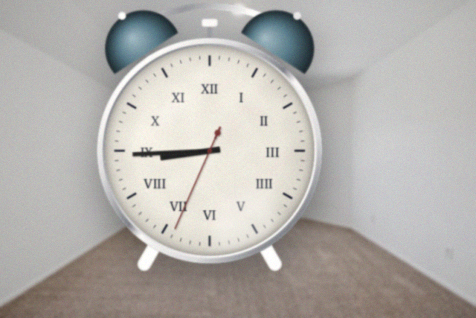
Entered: {"hour": 8, "minute": 44, "second": 34}
